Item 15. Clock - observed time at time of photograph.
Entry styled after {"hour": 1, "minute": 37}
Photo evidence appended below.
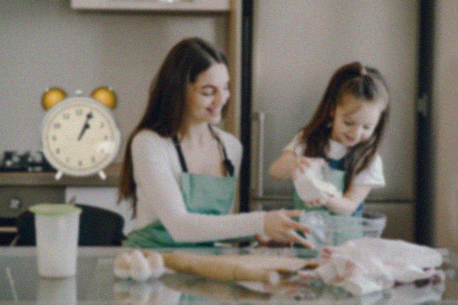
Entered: {"hour": 1, "minute": 4}
